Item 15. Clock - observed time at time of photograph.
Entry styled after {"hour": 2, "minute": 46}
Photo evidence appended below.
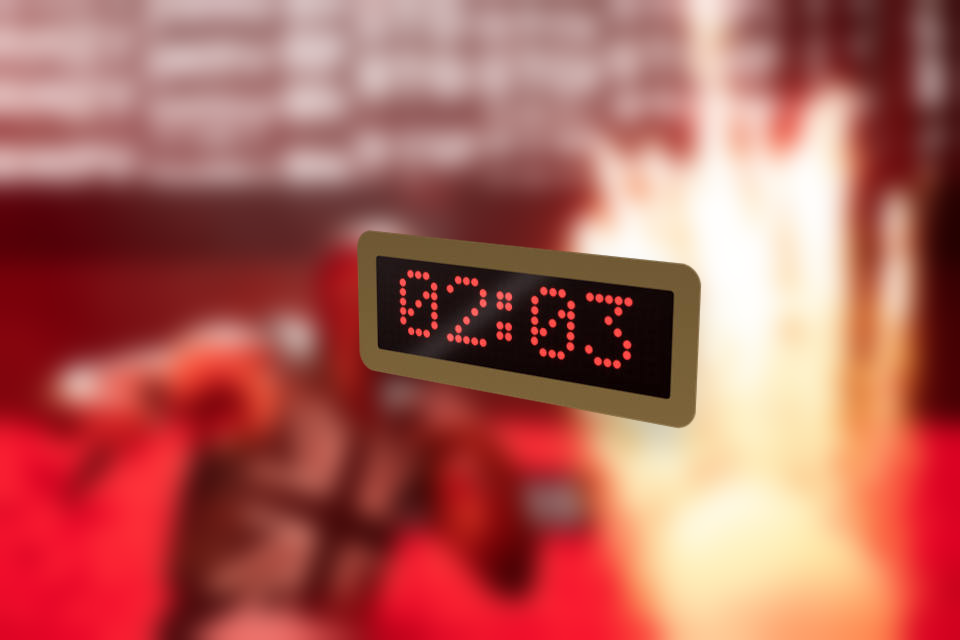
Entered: {"hour": 2, "minute": 3}
